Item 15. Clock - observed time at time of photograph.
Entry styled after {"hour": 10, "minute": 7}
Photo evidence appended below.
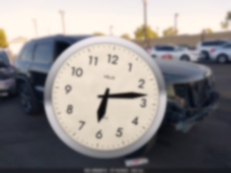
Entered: {"hour": 6, "minute": 13}
